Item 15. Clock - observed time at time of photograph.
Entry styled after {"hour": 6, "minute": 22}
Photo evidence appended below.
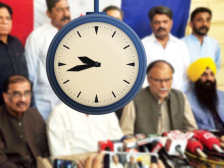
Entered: {"hour": 9, "minute": 43}
